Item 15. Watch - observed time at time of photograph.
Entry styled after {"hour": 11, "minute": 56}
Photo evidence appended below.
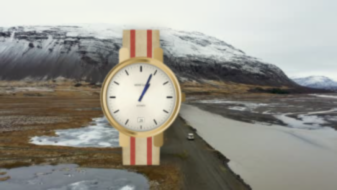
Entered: {"hour": 1, "minute": 4}
